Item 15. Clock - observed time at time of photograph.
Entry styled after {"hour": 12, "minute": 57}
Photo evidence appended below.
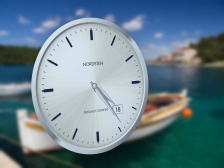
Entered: {"hour": 4, "minute": 24}
